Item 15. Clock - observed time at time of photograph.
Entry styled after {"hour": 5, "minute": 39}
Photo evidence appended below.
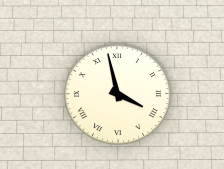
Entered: {"hour": 3, "minute": 58}
